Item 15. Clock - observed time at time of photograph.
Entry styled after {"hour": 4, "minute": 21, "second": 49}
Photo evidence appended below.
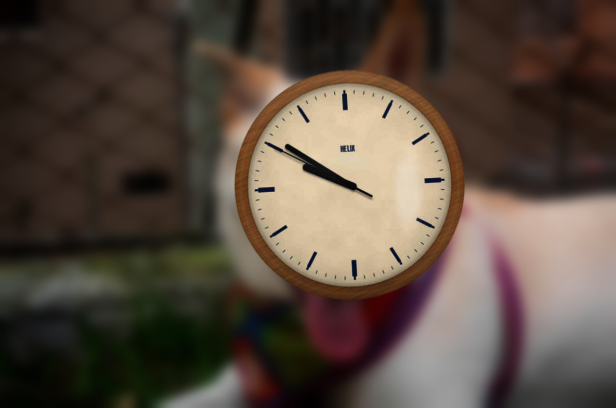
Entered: {"hour": 9, "minute": 50, "second": 50}
